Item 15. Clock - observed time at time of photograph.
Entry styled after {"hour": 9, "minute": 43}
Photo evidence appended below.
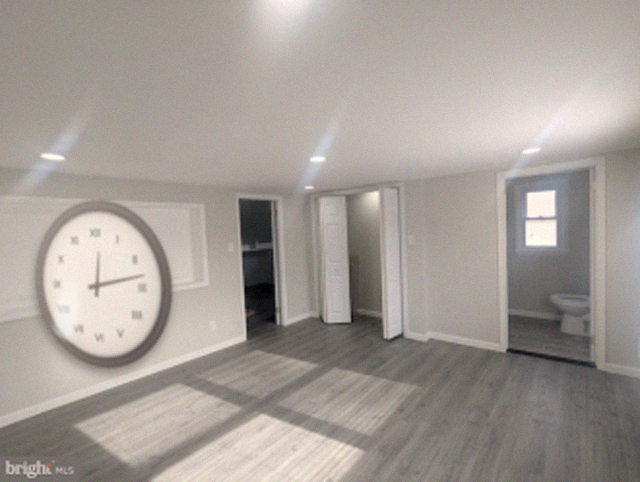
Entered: {"hour": 12, "minute": 13}
